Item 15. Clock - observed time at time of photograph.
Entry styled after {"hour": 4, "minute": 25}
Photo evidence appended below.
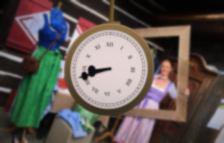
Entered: {"hour": 8, "minute": 42}
